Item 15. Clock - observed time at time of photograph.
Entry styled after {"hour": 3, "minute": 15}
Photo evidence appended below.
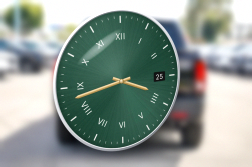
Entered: {"hour": 3, "minute": 43}
